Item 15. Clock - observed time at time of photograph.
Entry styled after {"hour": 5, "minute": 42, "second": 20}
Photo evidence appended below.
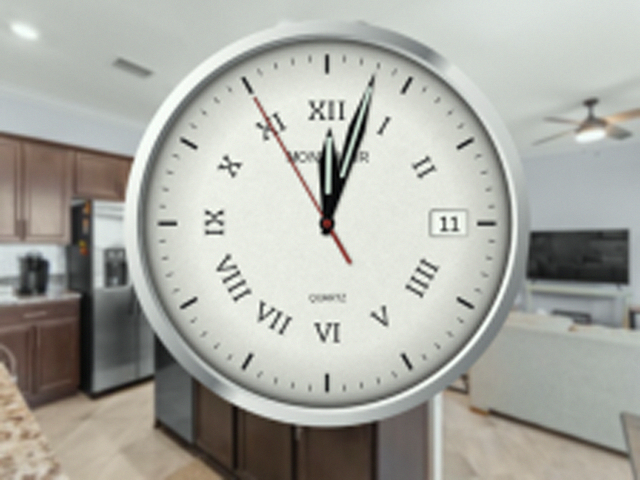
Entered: {"hour": 12, "minute": 2, "second": 55}
